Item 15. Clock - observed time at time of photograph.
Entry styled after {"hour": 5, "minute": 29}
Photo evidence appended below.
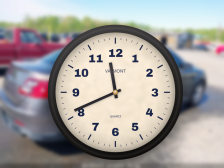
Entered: {"hour": 11, "minute": 41}
